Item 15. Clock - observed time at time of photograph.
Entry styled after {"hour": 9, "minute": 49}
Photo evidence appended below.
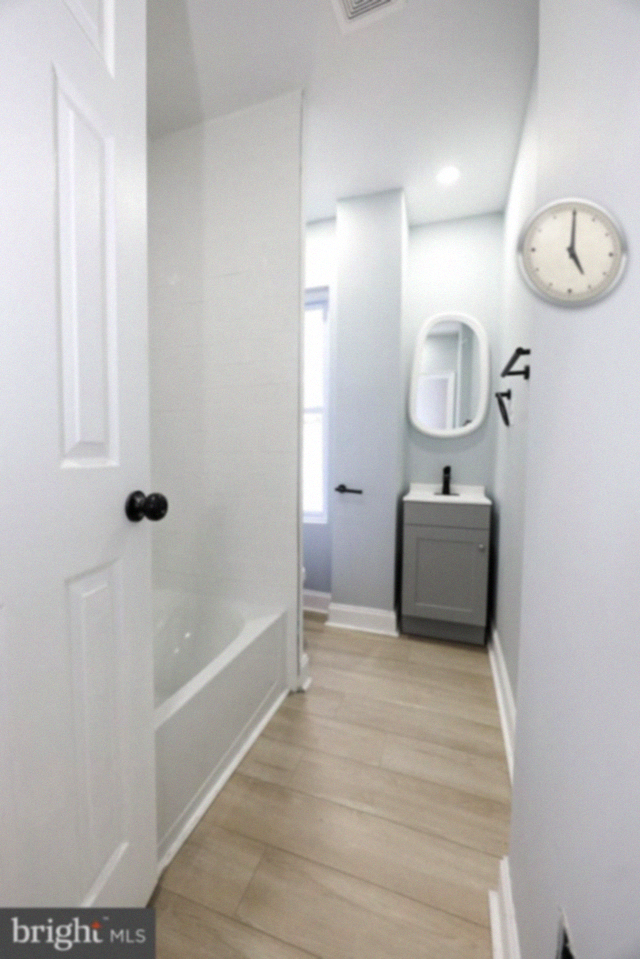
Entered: {"hour": 5, "minute": 0}
